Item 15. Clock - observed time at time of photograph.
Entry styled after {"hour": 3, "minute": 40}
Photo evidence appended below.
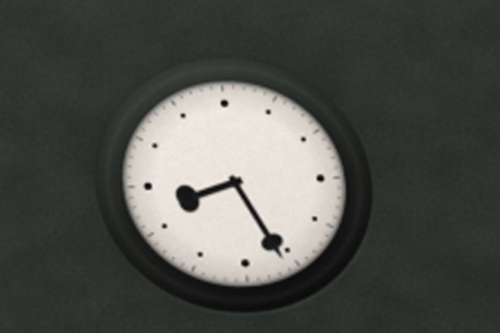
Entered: {"hour": 8, "minute": 26}
